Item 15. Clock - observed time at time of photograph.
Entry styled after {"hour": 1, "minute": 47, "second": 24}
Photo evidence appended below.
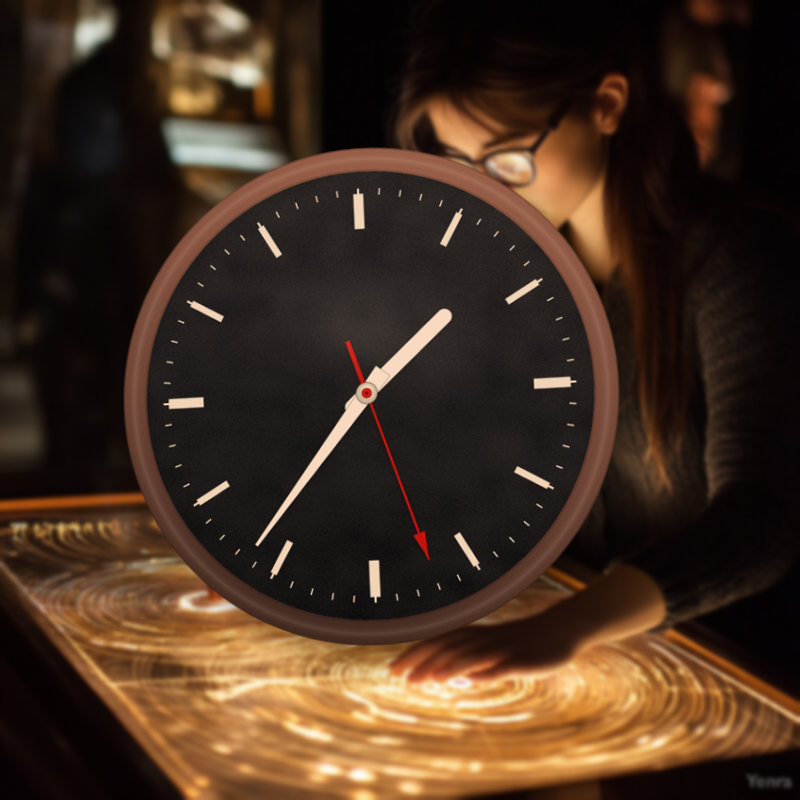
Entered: {"hour": 1, "minute": 36, "second": 27}
